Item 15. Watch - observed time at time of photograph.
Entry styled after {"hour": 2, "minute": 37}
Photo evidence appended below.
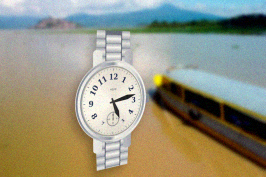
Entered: {"hour": 5, "minute": 13}
